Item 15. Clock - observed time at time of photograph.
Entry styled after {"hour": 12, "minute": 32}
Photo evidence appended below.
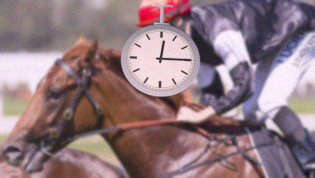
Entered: {"hour": 12, "minute": 15}
